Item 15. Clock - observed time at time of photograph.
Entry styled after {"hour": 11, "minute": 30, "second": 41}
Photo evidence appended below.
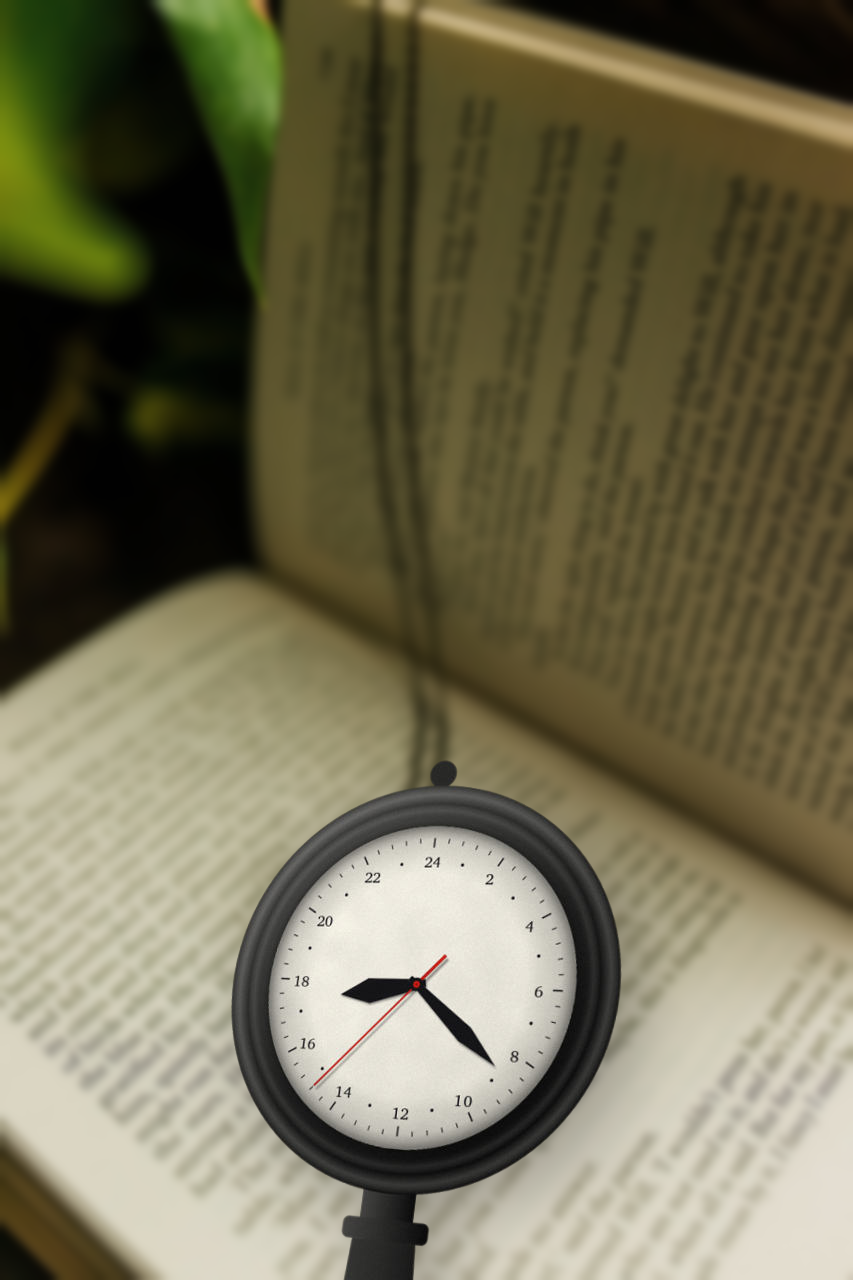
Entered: {"hour": 17, "minute": 21, "second": 37}
